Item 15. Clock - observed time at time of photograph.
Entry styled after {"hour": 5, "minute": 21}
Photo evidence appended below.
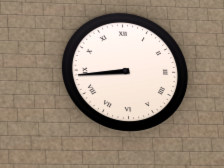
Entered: {"hour": 8, "minute": 44}
